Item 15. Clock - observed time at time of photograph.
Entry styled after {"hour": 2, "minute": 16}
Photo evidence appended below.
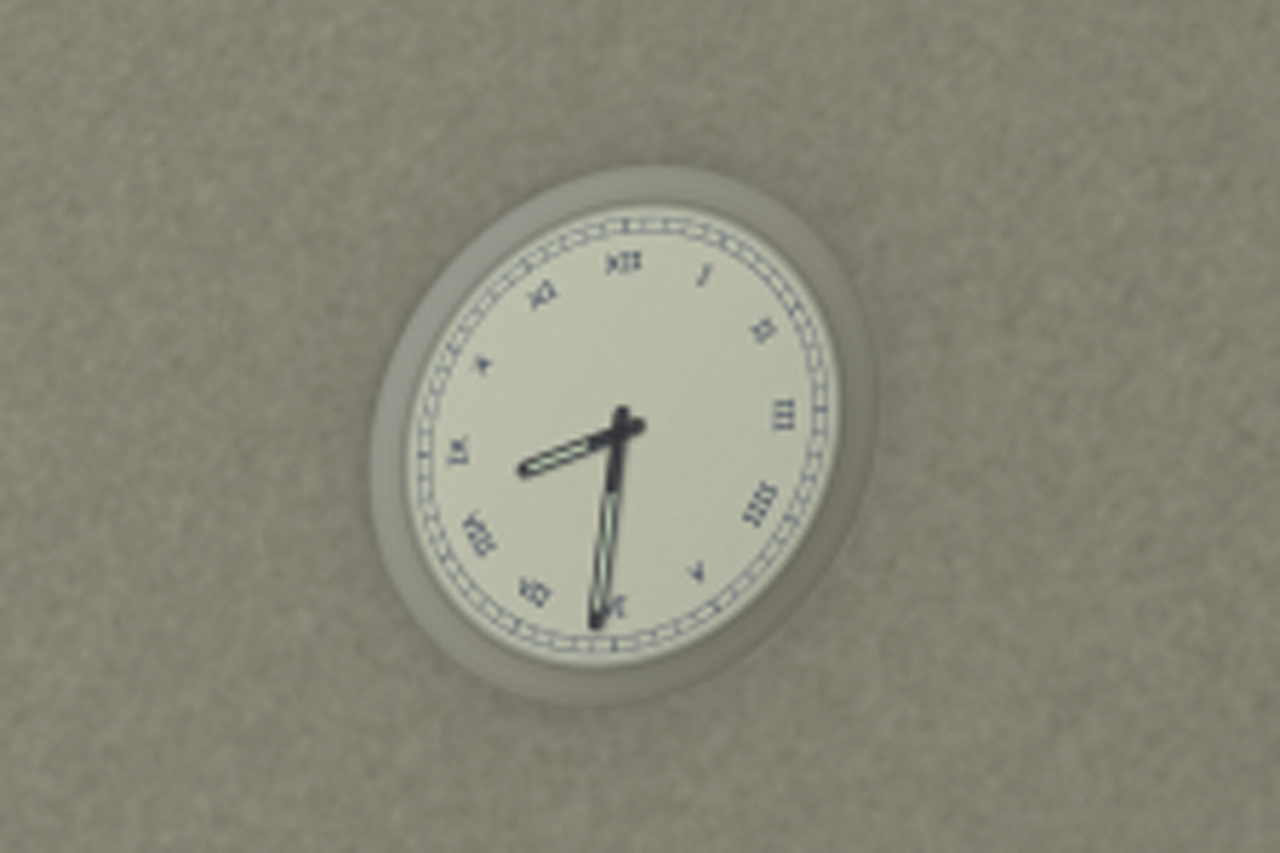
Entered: {"hour": 8, "minute": 31}
